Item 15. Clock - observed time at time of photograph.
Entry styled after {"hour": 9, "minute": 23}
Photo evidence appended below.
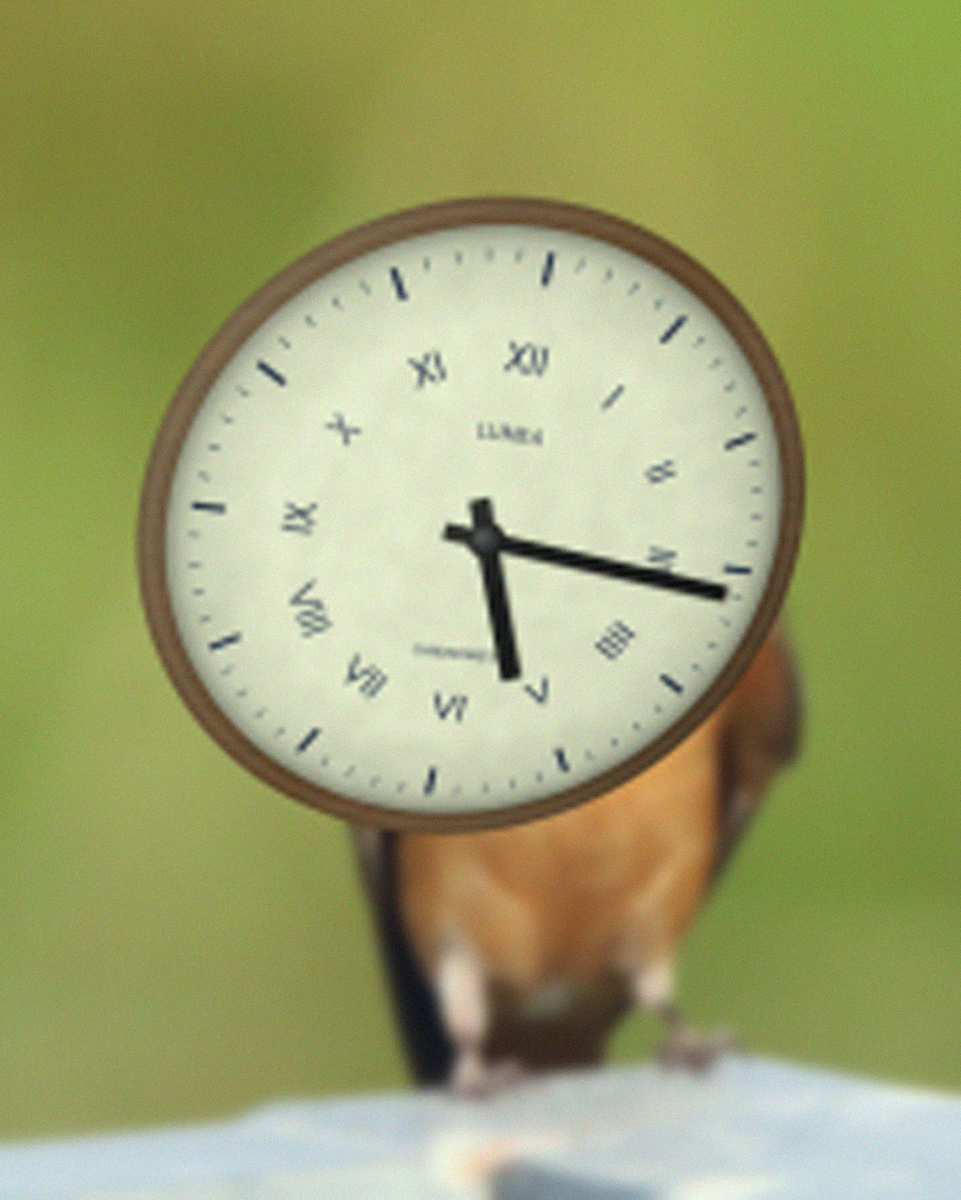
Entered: {"hour": 5, "minute": 16}
